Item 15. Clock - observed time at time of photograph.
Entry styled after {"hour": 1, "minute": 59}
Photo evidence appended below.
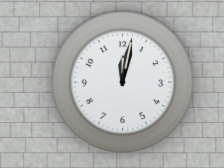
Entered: {"hour": 12, "minute": 2}
